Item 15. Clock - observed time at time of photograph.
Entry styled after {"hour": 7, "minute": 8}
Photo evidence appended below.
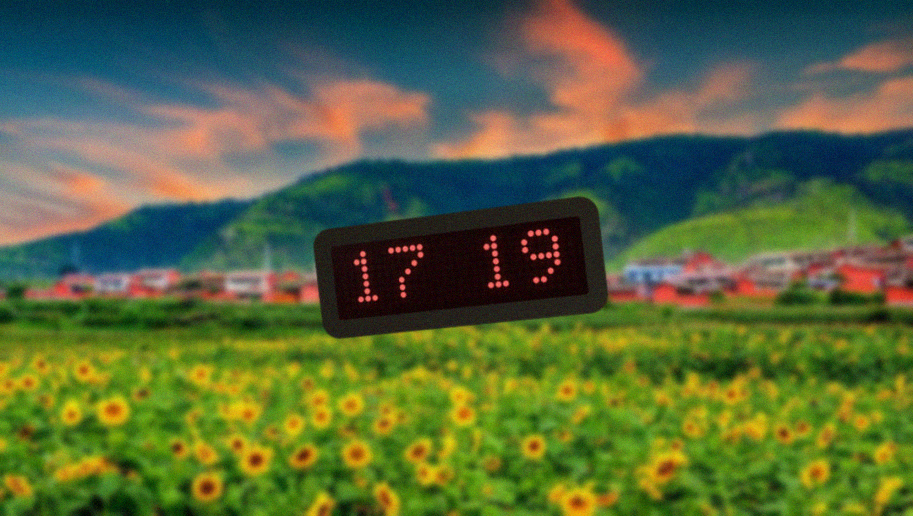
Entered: {"hour": 17, "minute": 19}
